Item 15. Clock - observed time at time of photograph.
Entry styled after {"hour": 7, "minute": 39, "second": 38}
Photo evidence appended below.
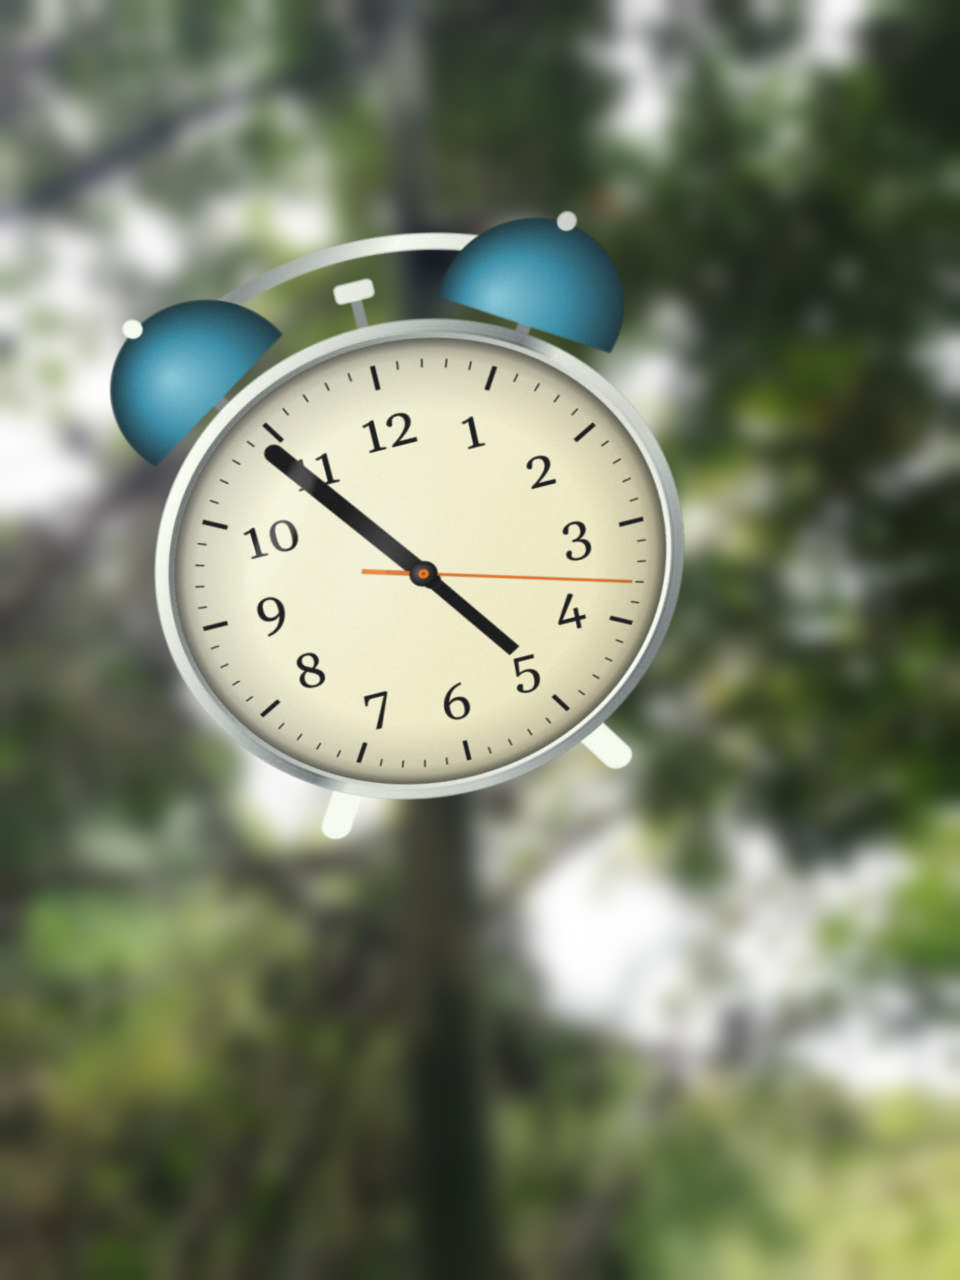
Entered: {"hour": 4, "minute": 54, "second": 18}
